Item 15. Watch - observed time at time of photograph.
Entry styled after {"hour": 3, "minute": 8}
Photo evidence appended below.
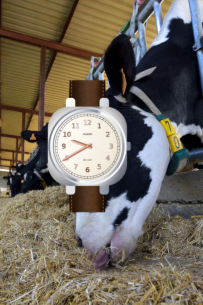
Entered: {"hour": 9, "minute": 40}
